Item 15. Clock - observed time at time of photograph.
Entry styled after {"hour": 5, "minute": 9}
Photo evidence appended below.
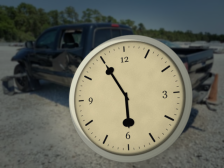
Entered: {"hour": 5, "minute": 55}
